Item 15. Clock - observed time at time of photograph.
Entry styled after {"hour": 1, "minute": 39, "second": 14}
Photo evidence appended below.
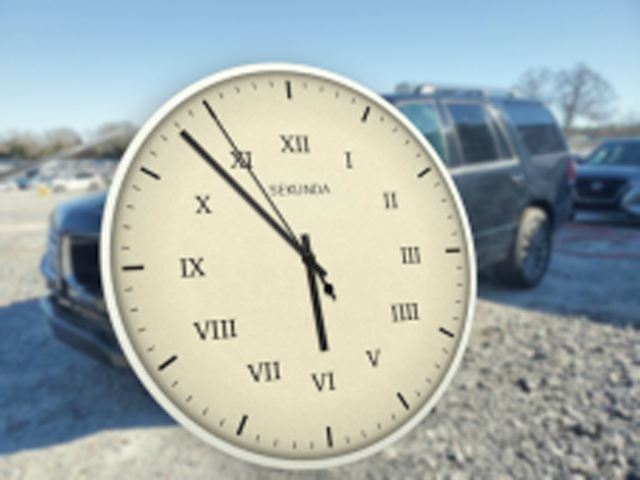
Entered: {"hour": 5, "minute": 52, "second": 55}
